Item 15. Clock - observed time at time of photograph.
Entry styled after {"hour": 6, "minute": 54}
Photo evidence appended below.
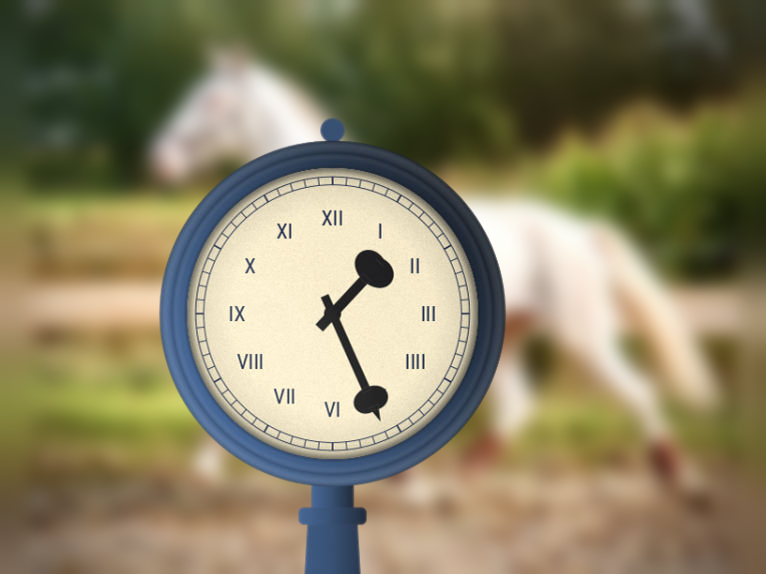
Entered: {"hour": 1, "minute": 26}
